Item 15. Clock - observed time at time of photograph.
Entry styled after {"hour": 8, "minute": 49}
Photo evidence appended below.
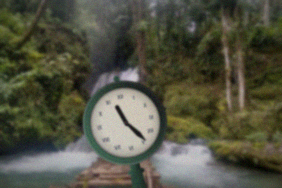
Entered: {"hour": 11, "minute": 24}
